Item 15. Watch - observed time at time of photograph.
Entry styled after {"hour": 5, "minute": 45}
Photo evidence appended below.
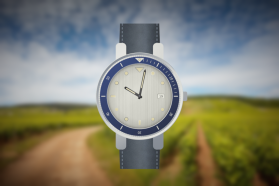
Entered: {"hour": 10, "minute": 2}
